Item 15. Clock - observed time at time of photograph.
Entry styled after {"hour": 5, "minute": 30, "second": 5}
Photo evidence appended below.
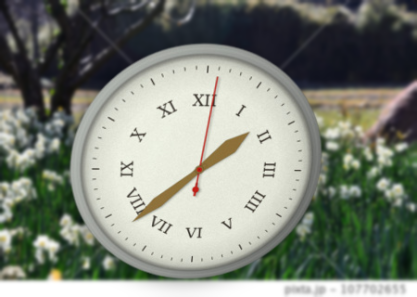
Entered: {"hour": 1, "minute": 38, "second": 1}
